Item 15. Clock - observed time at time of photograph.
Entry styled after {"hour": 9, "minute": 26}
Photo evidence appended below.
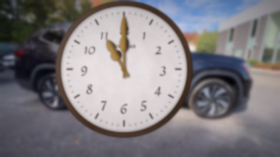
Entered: {"hour": 11, "minute": 0}
